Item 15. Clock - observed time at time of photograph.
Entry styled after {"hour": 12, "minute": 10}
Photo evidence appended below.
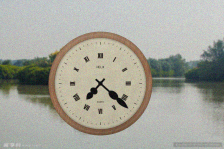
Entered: {"hour": 7, "minute": 22}
